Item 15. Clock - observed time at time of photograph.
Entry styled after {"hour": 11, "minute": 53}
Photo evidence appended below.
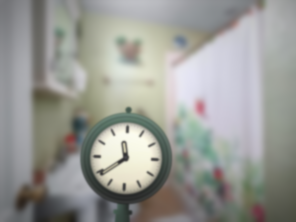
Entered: {"hour": 11, "minute": 39}
